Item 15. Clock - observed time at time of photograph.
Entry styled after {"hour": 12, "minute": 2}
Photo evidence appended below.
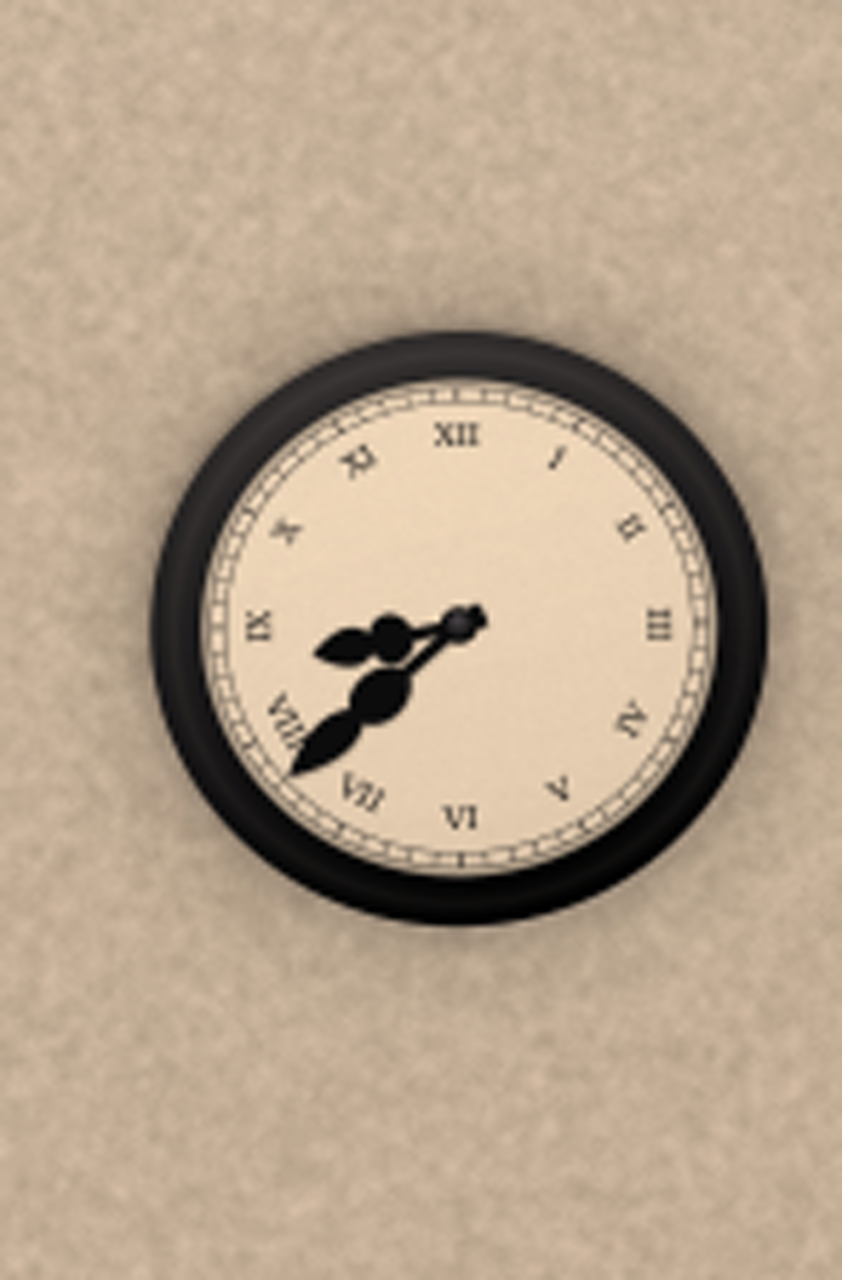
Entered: {"hour": 8, "minute": 38}
